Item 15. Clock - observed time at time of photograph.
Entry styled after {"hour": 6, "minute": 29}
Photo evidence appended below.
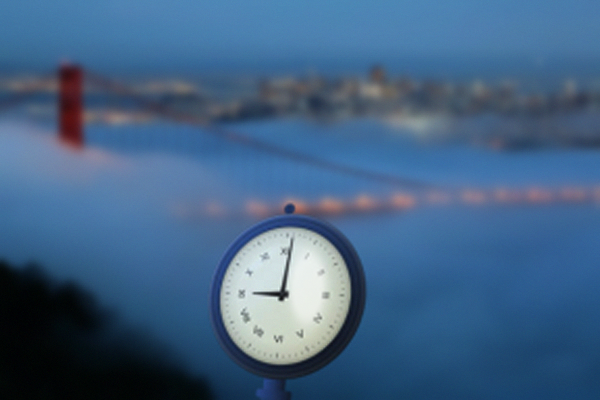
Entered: {"hour": 9, "minute": 1}
